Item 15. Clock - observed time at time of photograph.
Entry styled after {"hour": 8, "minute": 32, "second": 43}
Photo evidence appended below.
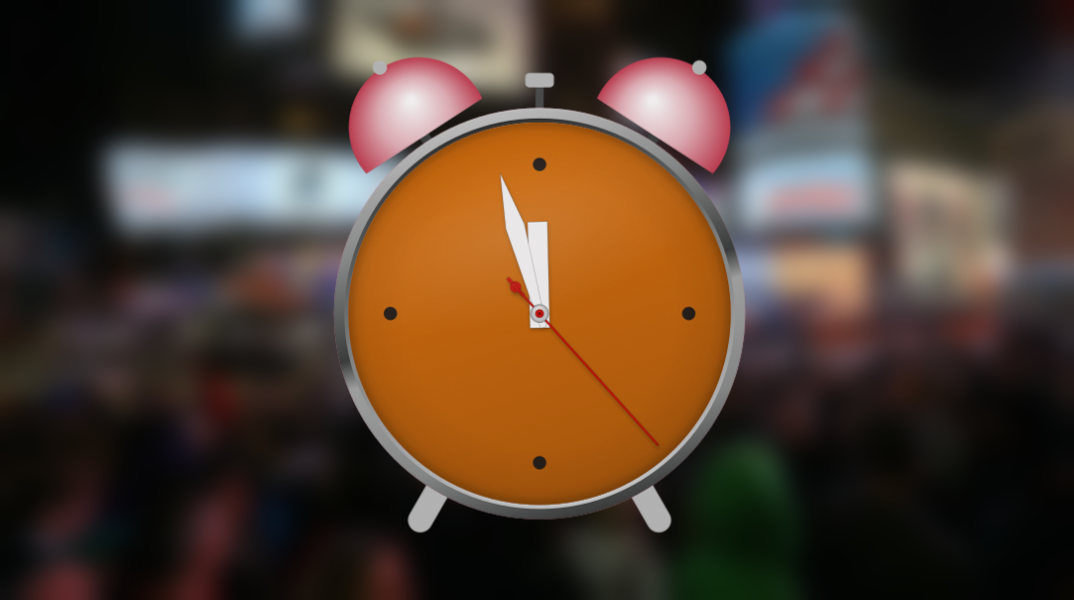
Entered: {"hour": 11, "minute": 57, "second": 23}
